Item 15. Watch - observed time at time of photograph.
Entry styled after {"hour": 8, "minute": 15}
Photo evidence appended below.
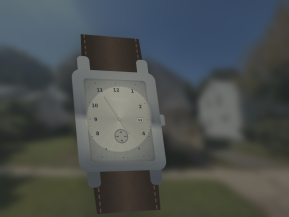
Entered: {"hour": 4, "minute": 55}
